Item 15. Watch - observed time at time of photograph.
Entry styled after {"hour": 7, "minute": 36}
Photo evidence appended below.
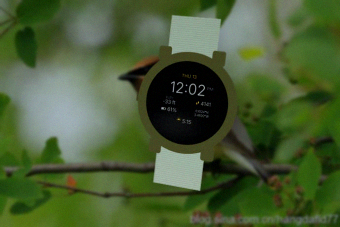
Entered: {"hour": 12, "minute": 2}
